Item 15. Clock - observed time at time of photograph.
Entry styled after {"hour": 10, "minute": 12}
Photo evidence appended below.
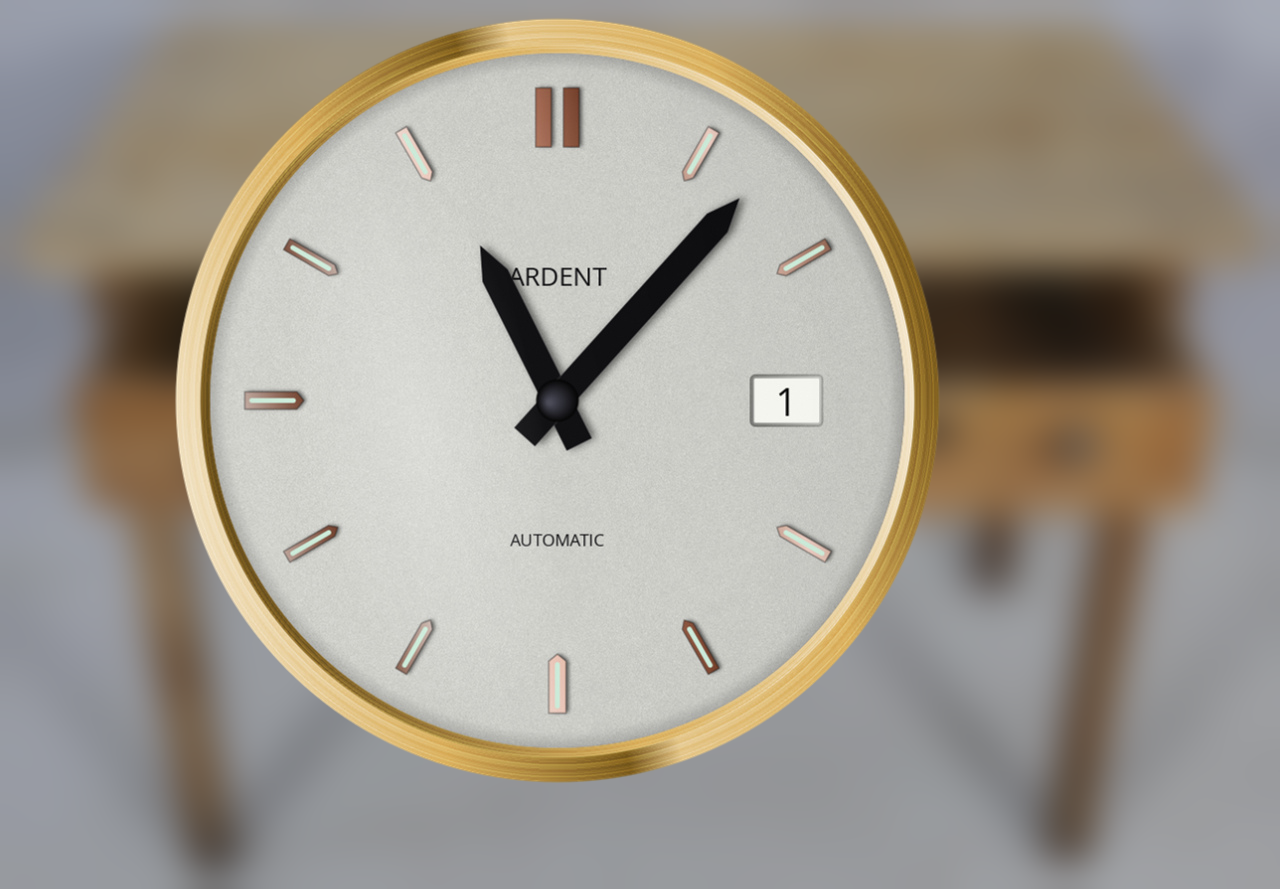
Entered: {"hour": 11, "minute": 7}
